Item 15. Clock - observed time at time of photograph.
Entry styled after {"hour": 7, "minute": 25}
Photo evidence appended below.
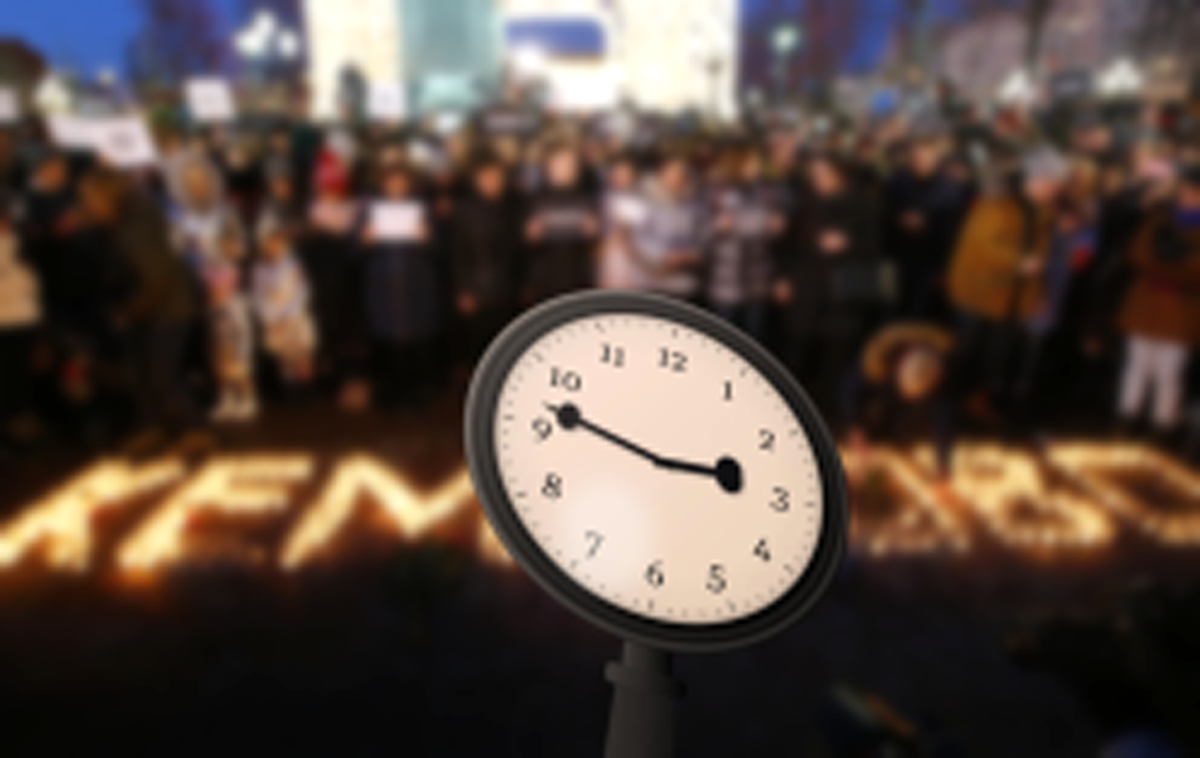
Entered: {"hour": 2, "minute": 47}
